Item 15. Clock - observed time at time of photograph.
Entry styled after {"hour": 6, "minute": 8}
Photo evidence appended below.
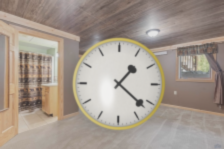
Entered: {"hour": 1, "minute": 22}
